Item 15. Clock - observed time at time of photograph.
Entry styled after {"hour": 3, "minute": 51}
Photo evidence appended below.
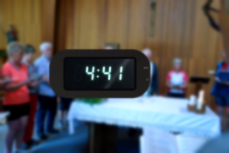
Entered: {"hour": 4, "minute": 41}
